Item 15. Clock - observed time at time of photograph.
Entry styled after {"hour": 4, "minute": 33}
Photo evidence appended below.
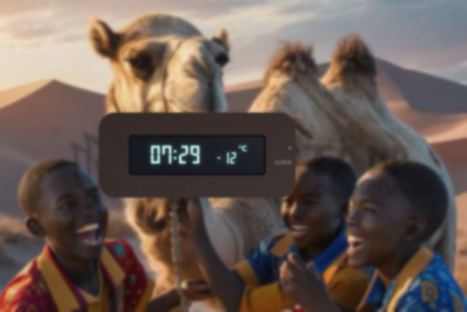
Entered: {"hour": 7, "minute": 29}
